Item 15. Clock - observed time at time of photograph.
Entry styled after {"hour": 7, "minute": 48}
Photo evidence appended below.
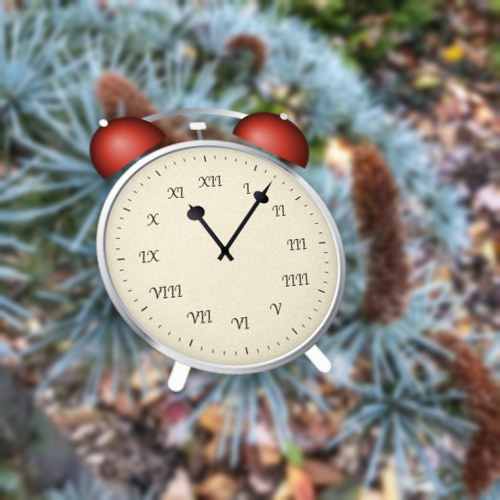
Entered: {"hour": 11, "minute": 7}
